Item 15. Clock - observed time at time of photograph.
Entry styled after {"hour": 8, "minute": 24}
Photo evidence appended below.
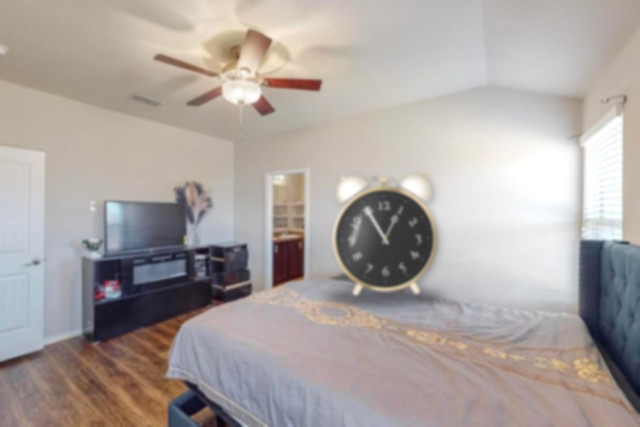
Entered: {"hour": 12, "minute": 55}
